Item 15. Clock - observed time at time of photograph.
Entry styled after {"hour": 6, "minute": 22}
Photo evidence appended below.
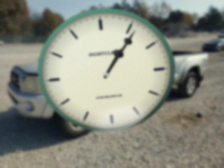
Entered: {"hour": 1, "minute": 6}
